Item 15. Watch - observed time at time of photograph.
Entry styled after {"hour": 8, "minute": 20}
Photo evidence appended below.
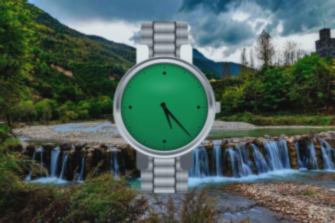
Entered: {"hour": 5, "minute": 23}
